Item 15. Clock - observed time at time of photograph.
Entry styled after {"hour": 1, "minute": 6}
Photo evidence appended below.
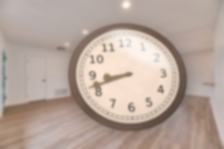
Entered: {"hour": 8, "minute": 42}
